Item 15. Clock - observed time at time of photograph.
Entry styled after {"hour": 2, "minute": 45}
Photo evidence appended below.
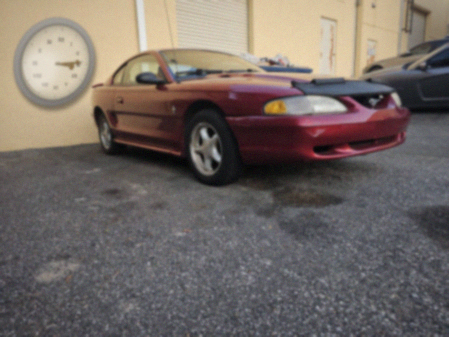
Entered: {"hour": 3, "minute": 14}
